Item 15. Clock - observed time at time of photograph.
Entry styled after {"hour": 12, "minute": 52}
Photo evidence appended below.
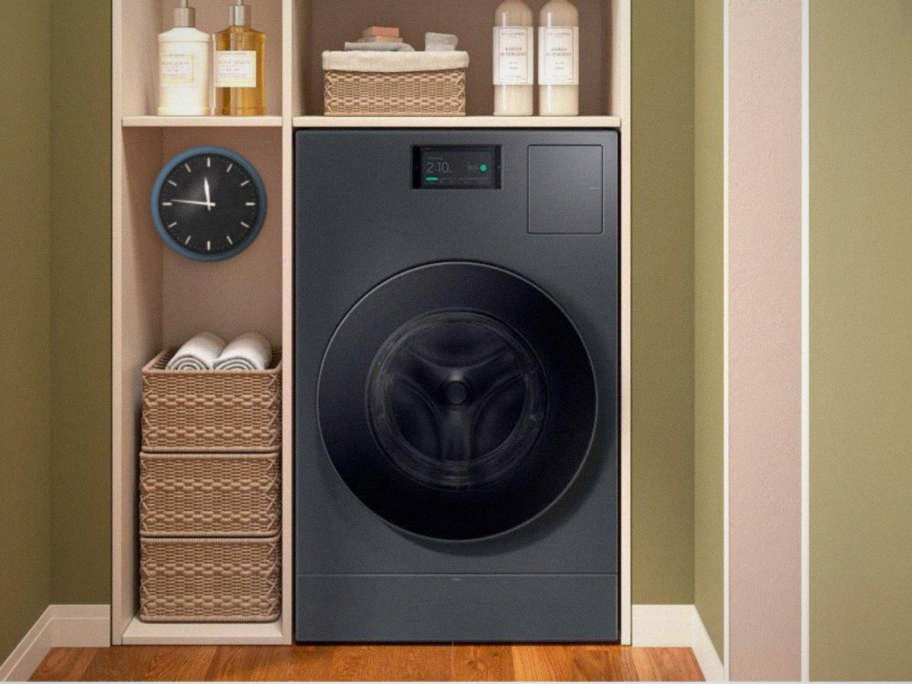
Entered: {"hour": 11, "minute": 46}
